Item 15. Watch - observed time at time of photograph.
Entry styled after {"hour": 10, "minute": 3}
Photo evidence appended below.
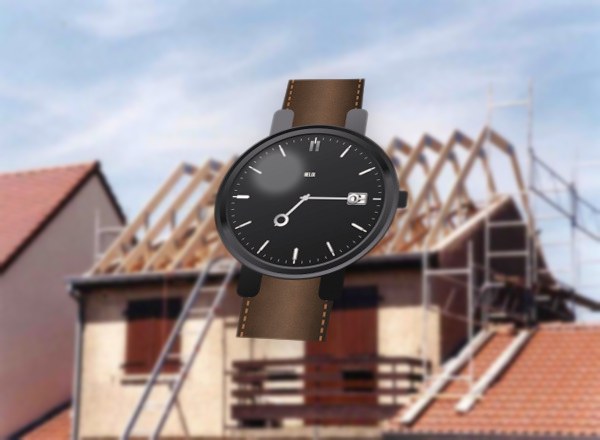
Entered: {"hour": 7, "minute": 15}
